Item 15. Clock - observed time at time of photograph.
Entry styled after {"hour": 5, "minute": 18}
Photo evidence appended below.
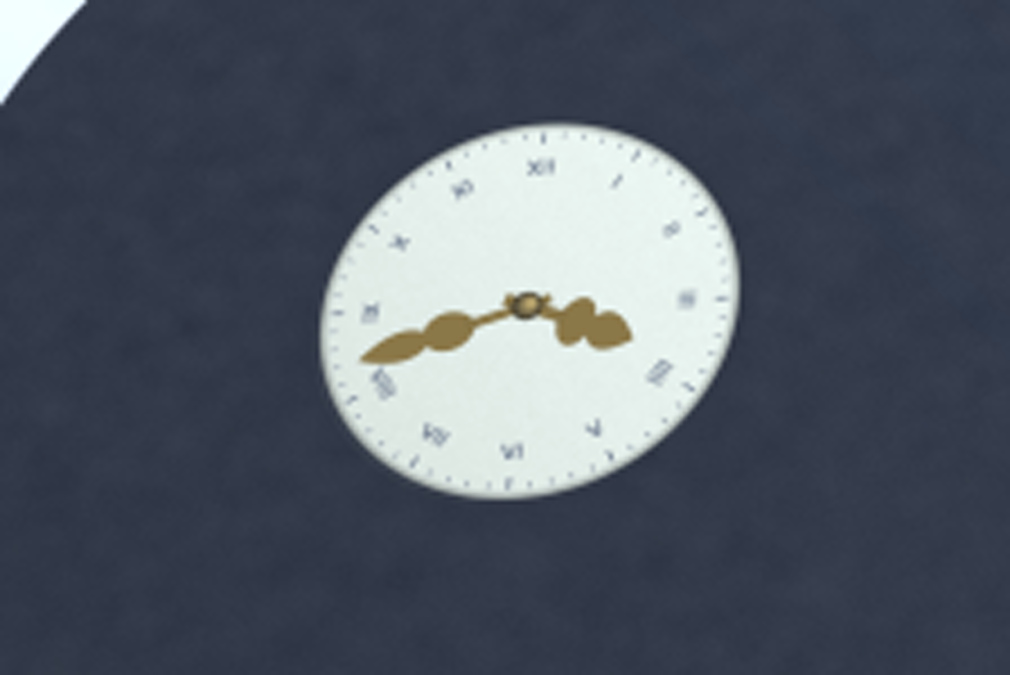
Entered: {"hour": 3, "minute": 42}
